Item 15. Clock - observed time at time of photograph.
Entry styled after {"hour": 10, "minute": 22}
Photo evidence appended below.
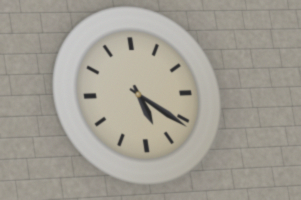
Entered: {"hour": 5, "minute": 21}
